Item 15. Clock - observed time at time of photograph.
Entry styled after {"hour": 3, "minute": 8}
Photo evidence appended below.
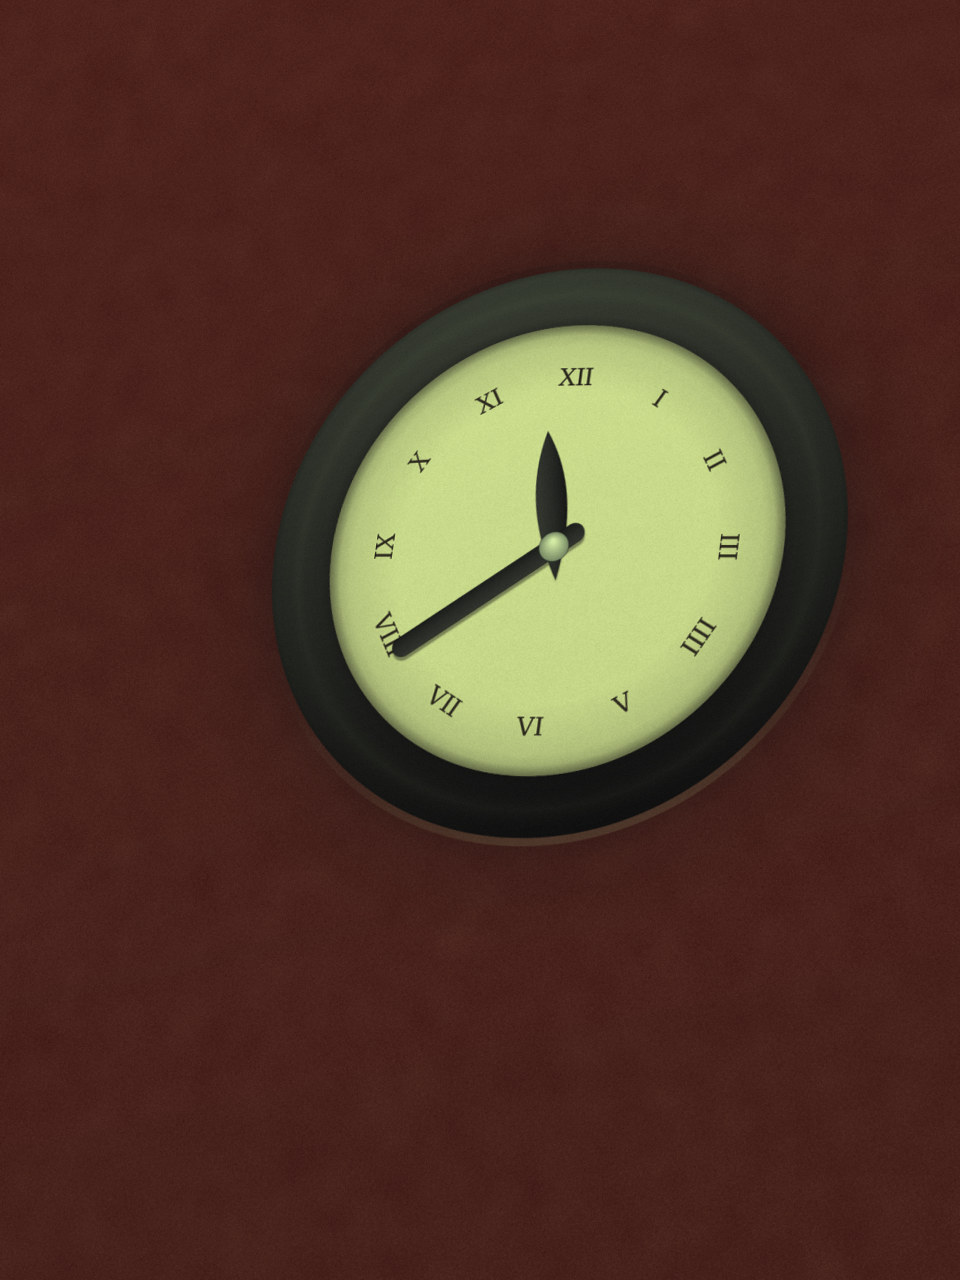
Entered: {"hour": 11, "minute": 39}
